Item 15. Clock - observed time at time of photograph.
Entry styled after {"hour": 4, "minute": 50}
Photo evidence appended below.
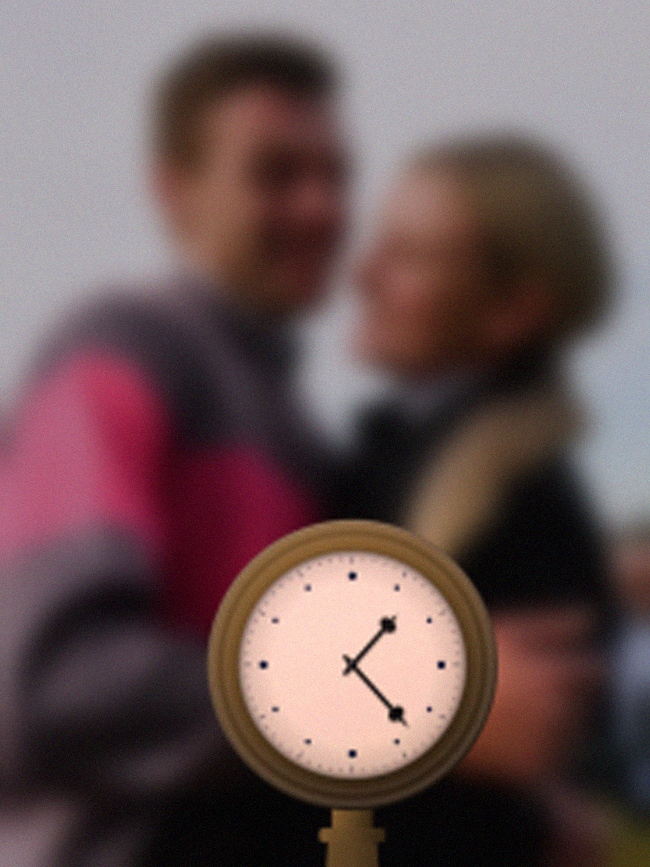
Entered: {"hour": 1, "minute": 23}
